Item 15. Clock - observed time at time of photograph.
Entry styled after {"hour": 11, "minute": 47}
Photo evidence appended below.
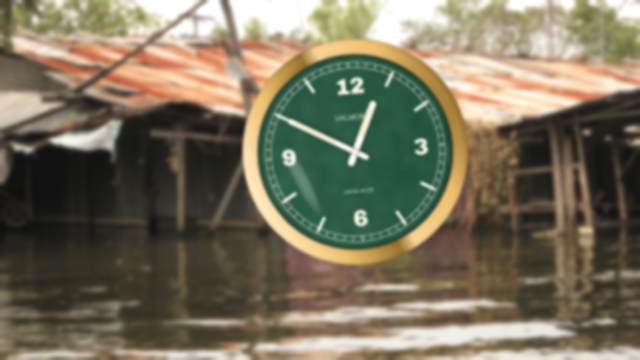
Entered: {"hour": 12, "minute": 50}
